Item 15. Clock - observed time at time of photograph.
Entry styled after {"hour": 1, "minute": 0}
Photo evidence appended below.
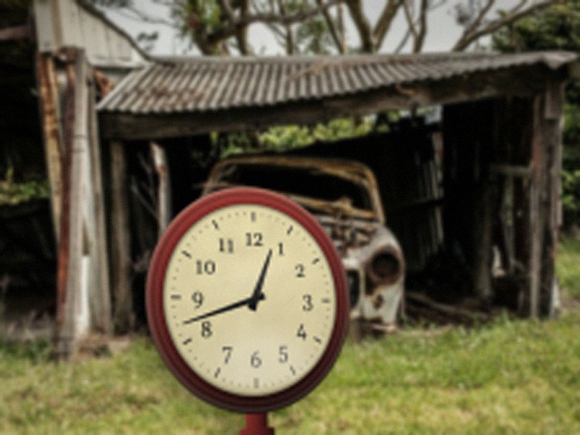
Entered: {"hour": 12, "minute": 42}
